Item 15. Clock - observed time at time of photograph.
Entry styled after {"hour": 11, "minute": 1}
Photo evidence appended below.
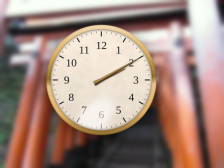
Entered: {"hour": 2, "minute": 10}
